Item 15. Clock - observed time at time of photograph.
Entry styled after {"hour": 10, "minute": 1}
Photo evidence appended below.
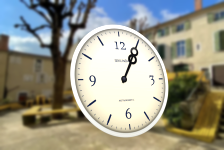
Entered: {"hour": 1, "minute": 5}
